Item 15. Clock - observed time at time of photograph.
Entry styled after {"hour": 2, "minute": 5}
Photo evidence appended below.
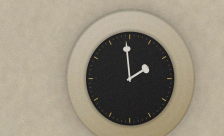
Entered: {"hour": 1, "minute": 59}
